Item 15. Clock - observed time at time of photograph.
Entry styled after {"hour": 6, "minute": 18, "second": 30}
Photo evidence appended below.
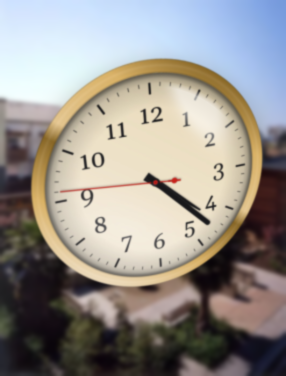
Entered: {"hour": 4, "minute": 22, "second": 46}
